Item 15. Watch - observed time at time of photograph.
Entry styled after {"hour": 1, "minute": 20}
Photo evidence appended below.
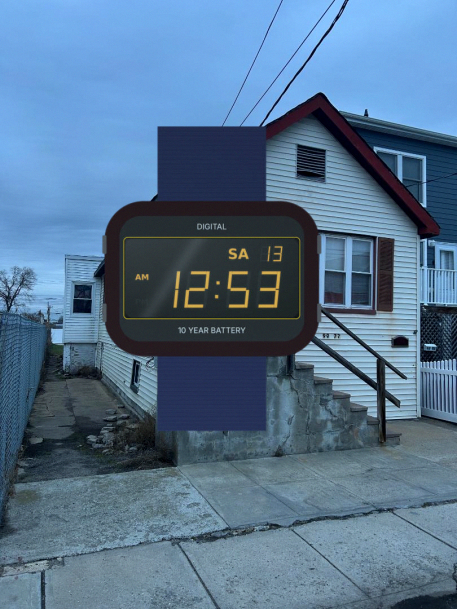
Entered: {"hour": 12, "minute": 53}
